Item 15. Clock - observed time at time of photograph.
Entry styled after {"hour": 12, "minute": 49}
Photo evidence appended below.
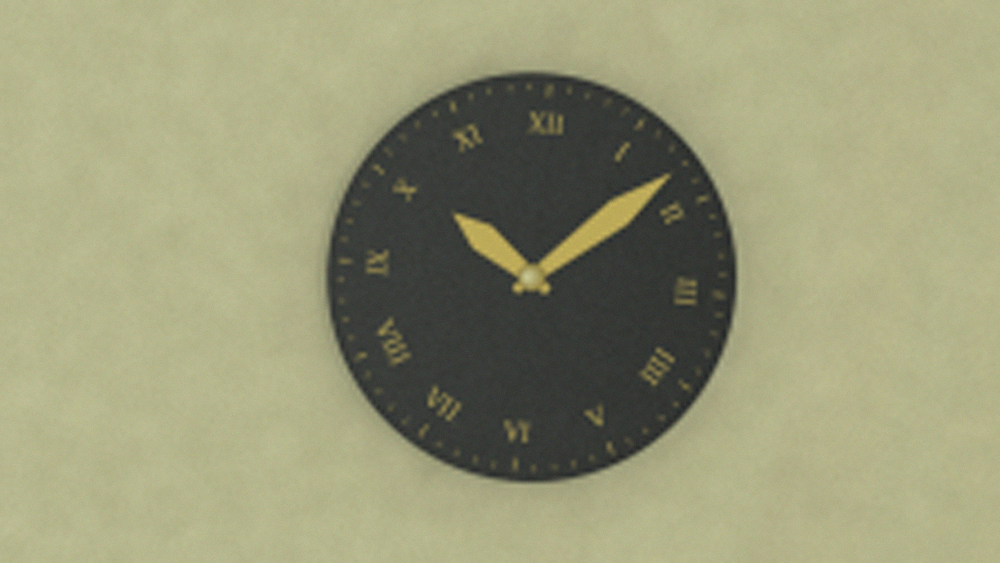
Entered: {"hour": 10, "minute": 8}
